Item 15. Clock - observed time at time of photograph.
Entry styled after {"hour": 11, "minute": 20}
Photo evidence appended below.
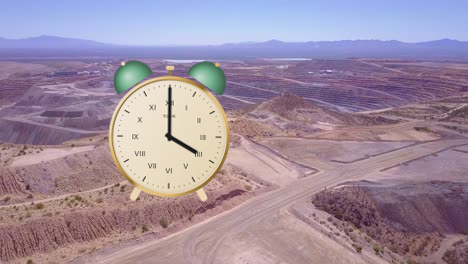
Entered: {"hour": 4, "minute": 0}
